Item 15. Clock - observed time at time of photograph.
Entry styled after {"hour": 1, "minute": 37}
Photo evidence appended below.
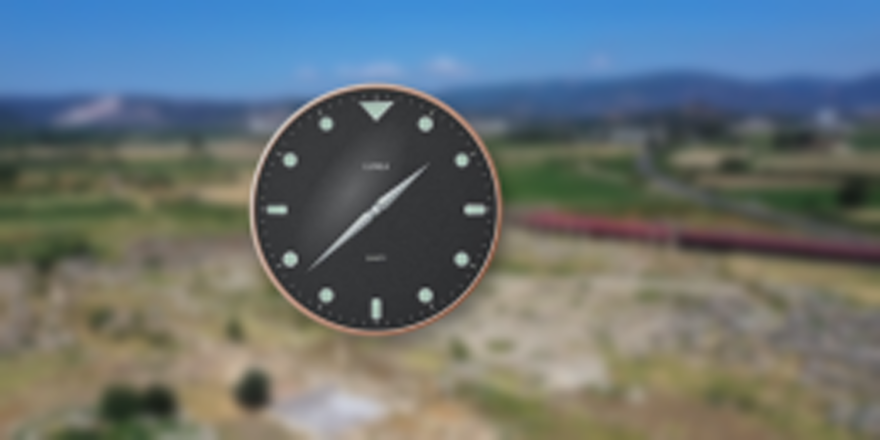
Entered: {"hour": 1, "minute": 38}
